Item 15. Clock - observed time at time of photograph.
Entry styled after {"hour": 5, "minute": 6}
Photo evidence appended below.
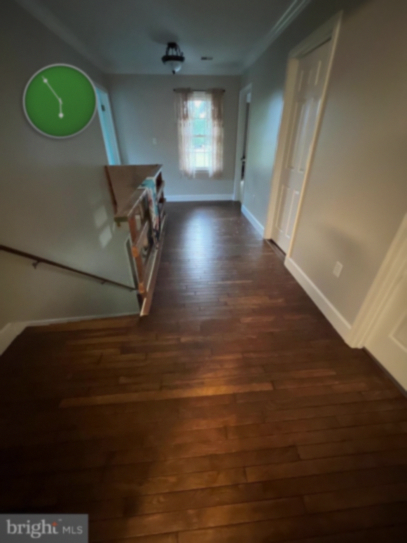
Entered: {"hour": 5, "minute": 54}
